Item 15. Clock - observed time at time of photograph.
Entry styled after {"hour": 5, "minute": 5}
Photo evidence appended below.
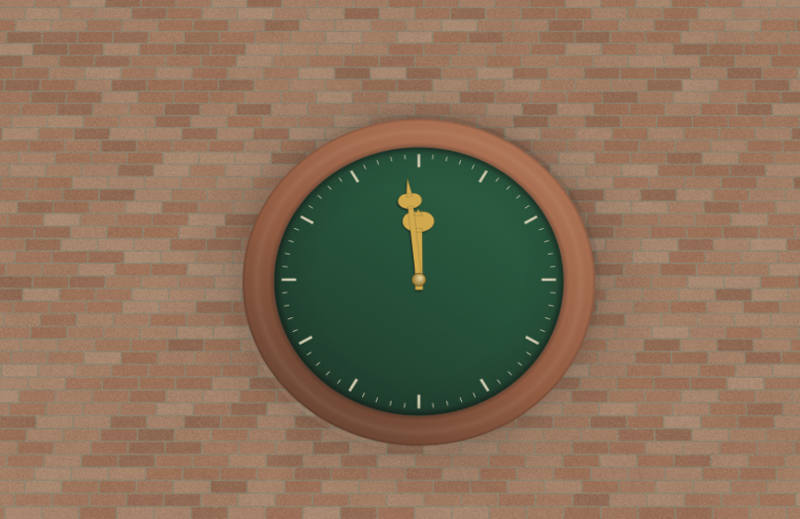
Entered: {"hour": 11, "minute": 59}
